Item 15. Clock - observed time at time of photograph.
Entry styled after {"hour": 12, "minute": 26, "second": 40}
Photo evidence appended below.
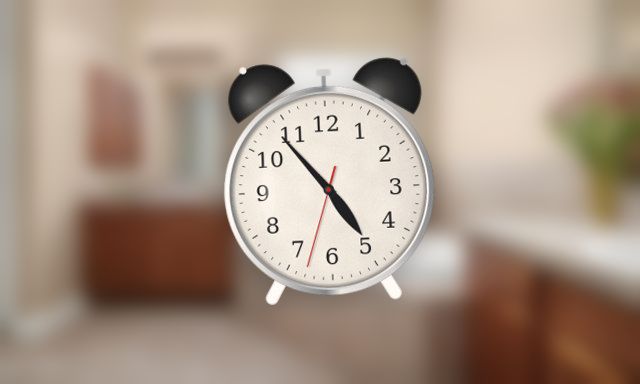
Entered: {"hour": 4, "minute": 53, "second": 33}
